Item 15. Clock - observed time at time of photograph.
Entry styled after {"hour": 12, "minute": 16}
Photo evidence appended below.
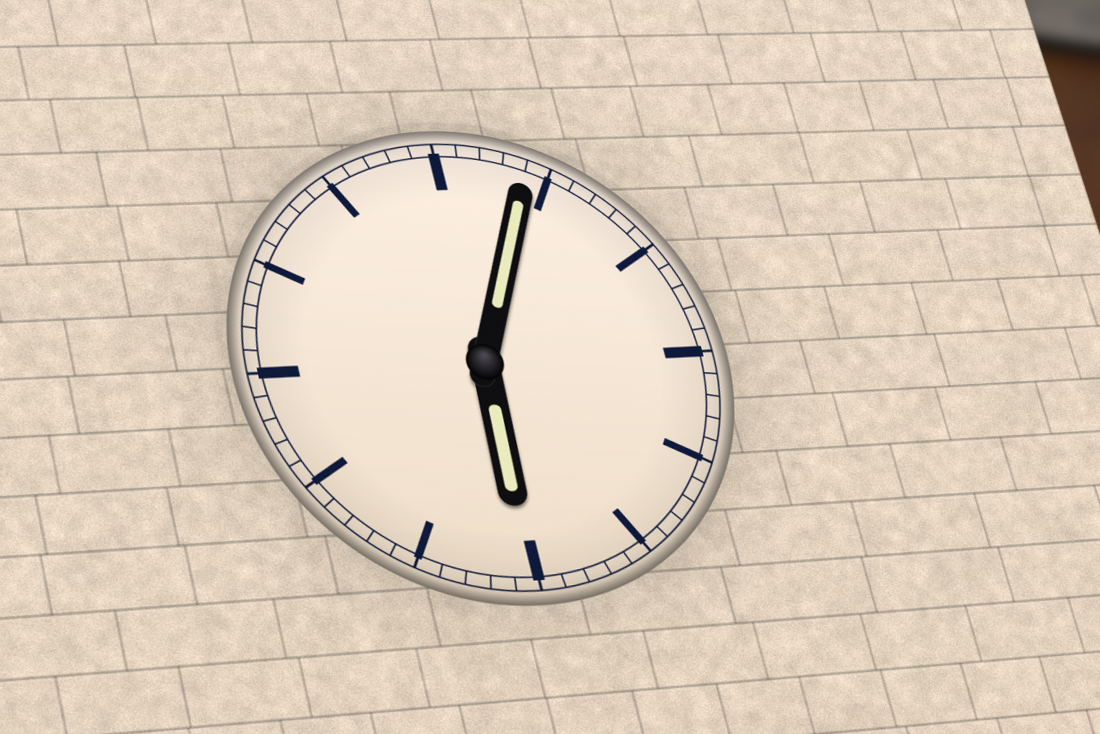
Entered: {"hour": 6, "minute": 4}
